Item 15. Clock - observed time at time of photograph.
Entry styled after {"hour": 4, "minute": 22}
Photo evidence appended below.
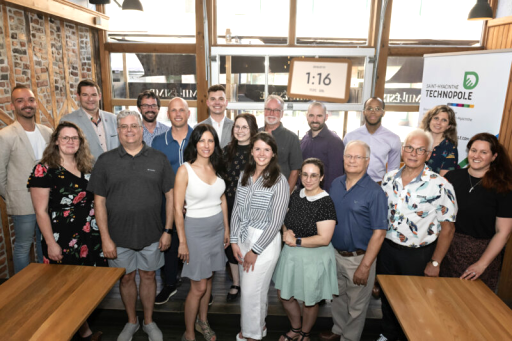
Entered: {"hour": 1, "minute": 16}
